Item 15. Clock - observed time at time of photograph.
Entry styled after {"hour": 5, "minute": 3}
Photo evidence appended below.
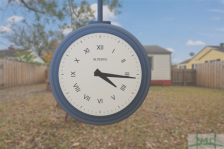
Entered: {"hour": 4, "minute": 16}
